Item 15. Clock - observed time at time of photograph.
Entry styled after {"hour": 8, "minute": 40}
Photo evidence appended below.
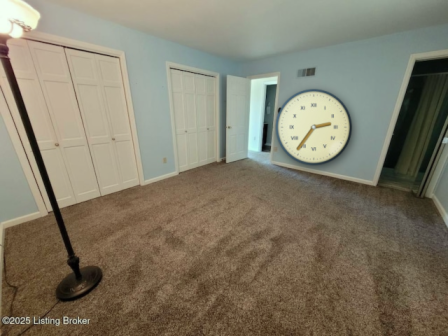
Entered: {"hour": 2, "minute": 36}
